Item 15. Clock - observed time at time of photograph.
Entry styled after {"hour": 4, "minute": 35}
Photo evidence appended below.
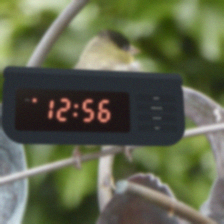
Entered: {"hour": 12, "minute": 56}
